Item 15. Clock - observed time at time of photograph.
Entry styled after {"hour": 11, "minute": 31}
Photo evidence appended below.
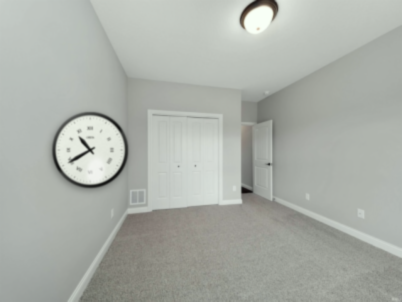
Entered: {"hour": 10, "minute": 40}
